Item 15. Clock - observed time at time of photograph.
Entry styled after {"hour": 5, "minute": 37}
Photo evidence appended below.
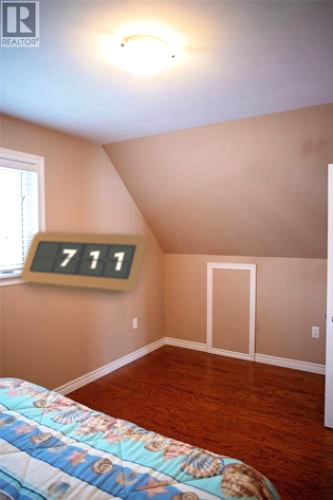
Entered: {"hour": 7, "minute": 11}
